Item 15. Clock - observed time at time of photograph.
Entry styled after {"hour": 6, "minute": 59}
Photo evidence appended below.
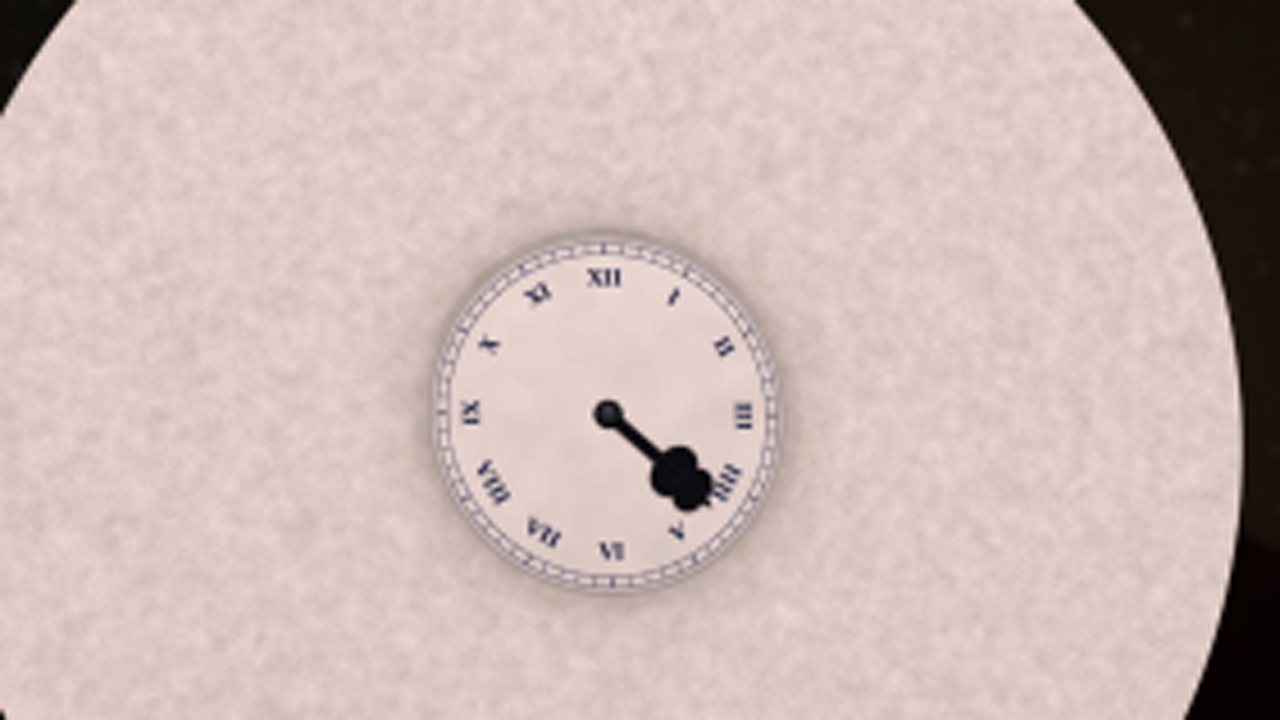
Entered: {"hour": 4, "minute": 22}
